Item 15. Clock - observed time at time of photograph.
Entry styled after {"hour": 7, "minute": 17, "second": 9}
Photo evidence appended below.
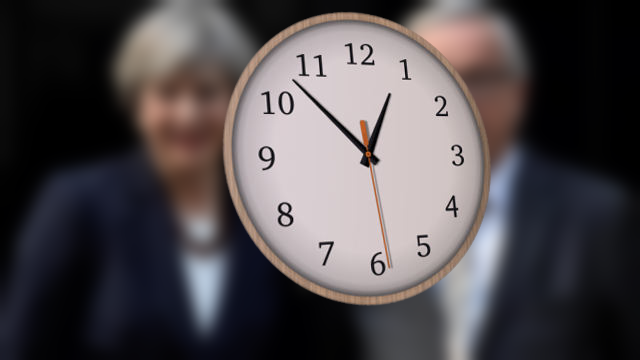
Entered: {"hour": 12, "minute": 52, "second": 29}
